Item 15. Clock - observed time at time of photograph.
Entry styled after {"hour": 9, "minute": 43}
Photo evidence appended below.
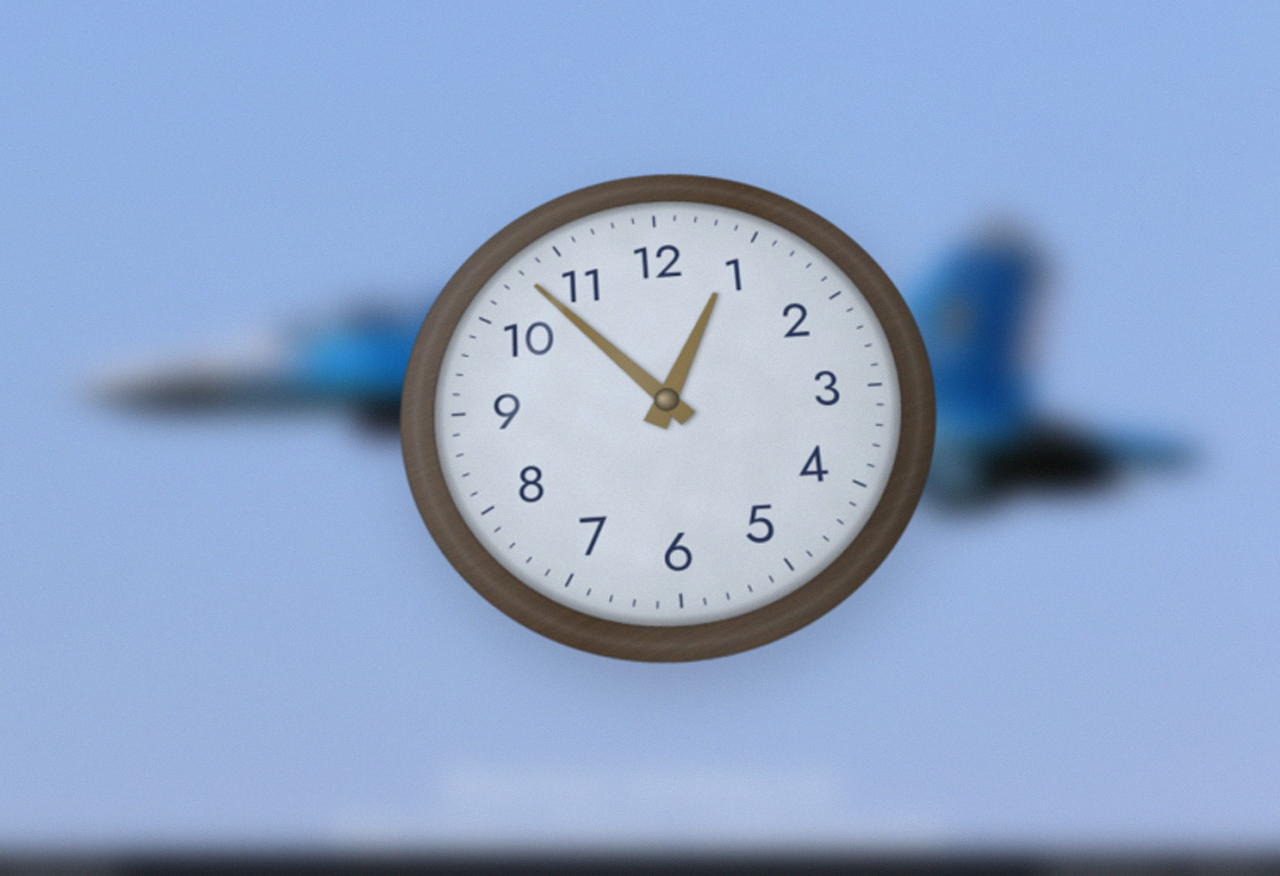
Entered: {"hour": 12, "minute": 53}
